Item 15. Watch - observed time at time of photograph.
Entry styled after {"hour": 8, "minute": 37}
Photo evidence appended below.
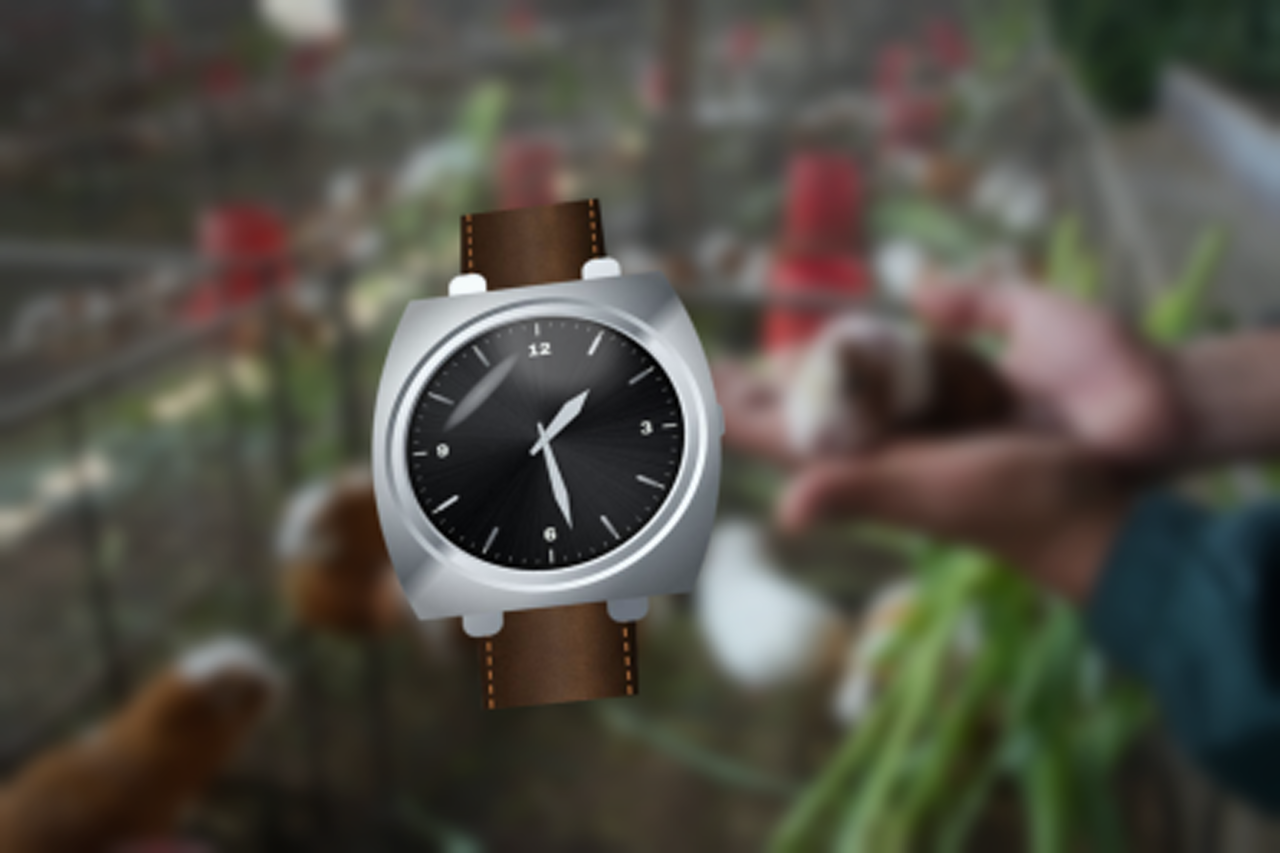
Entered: {"hour": 1, "minute": 28}
